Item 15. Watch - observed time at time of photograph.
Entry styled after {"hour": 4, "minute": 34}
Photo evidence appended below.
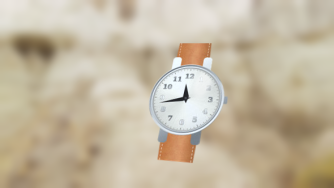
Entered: {"hour": 11, "minute": 43}
